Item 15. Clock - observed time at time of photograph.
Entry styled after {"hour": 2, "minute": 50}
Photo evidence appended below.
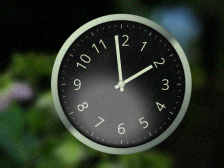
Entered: {"hour": 1, "minute": 59}
